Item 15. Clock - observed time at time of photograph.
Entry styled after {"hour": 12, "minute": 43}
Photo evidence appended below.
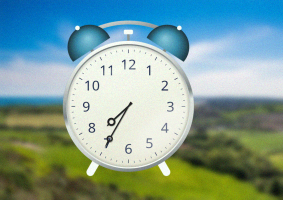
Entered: {"hour": 7, "minute": 35}
